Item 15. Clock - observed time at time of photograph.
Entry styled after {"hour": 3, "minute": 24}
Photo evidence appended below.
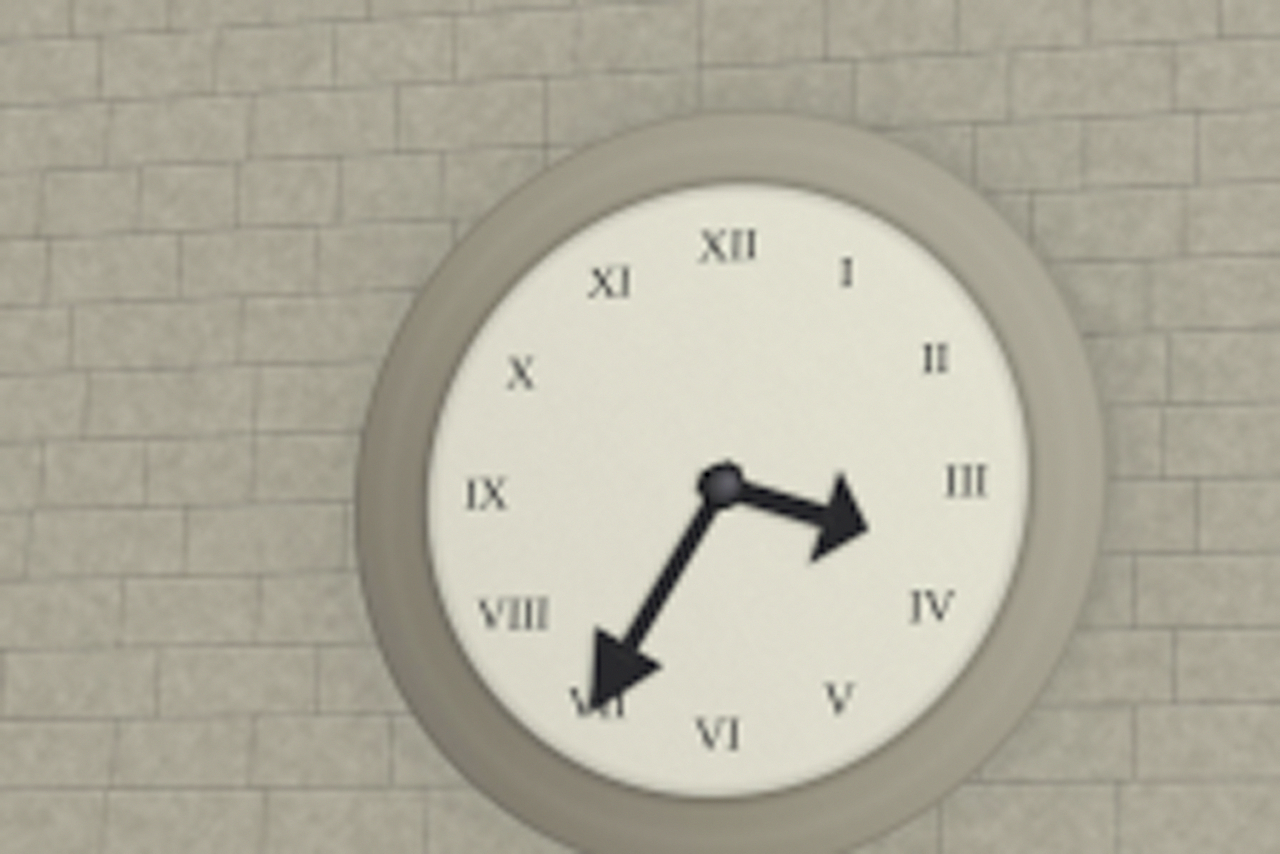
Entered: {"hour": 3, "minute": 35}
